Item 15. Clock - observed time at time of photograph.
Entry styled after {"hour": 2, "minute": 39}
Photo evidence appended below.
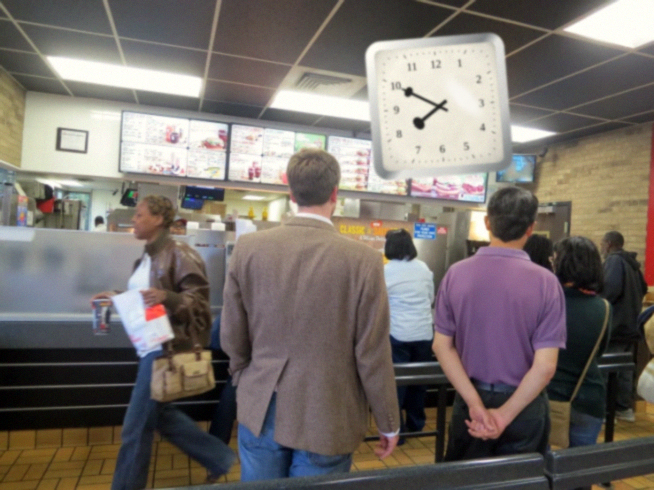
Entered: {"hour": 7, "minute": 50}
